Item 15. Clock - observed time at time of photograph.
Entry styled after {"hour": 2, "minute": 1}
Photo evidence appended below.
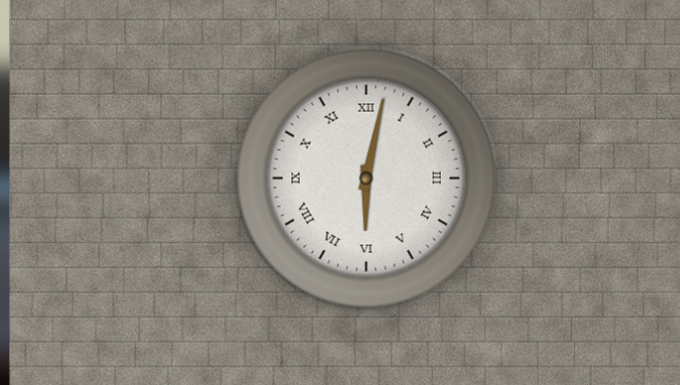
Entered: {"hour": 6, "minute": 2}
